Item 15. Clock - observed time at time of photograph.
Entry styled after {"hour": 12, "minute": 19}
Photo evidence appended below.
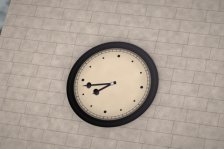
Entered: {"hour": 7, "minute": 43}
